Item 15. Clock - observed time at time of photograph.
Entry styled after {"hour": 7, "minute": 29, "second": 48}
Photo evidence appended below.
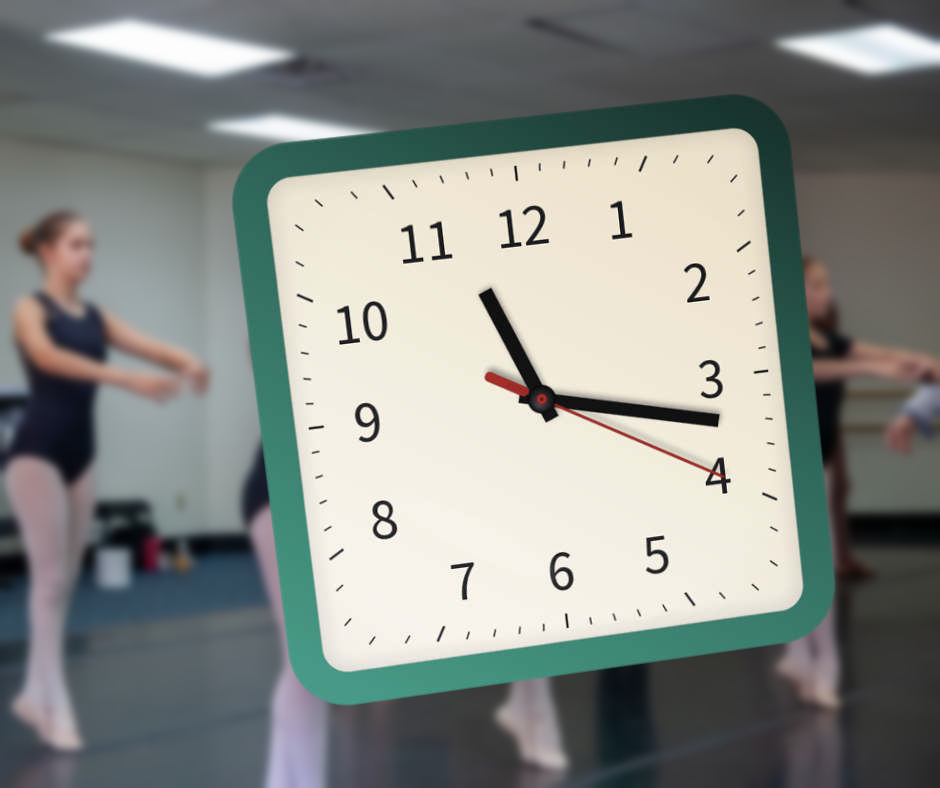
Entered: {"hour": 11, "minute": 17, "second": 20}
